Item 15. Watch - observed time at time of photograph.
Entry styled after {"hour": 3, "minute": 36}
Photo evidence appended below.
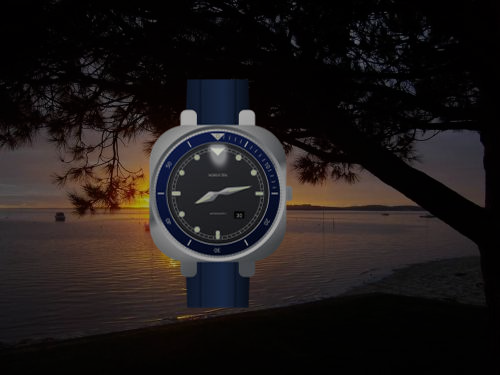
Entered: {"hour": 8, "minute": 13}
